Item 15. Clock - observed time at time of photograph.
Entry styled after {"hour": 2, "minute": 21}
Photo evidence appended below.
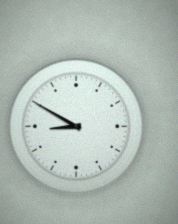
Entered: {"hour": 8, "minute": 50}
